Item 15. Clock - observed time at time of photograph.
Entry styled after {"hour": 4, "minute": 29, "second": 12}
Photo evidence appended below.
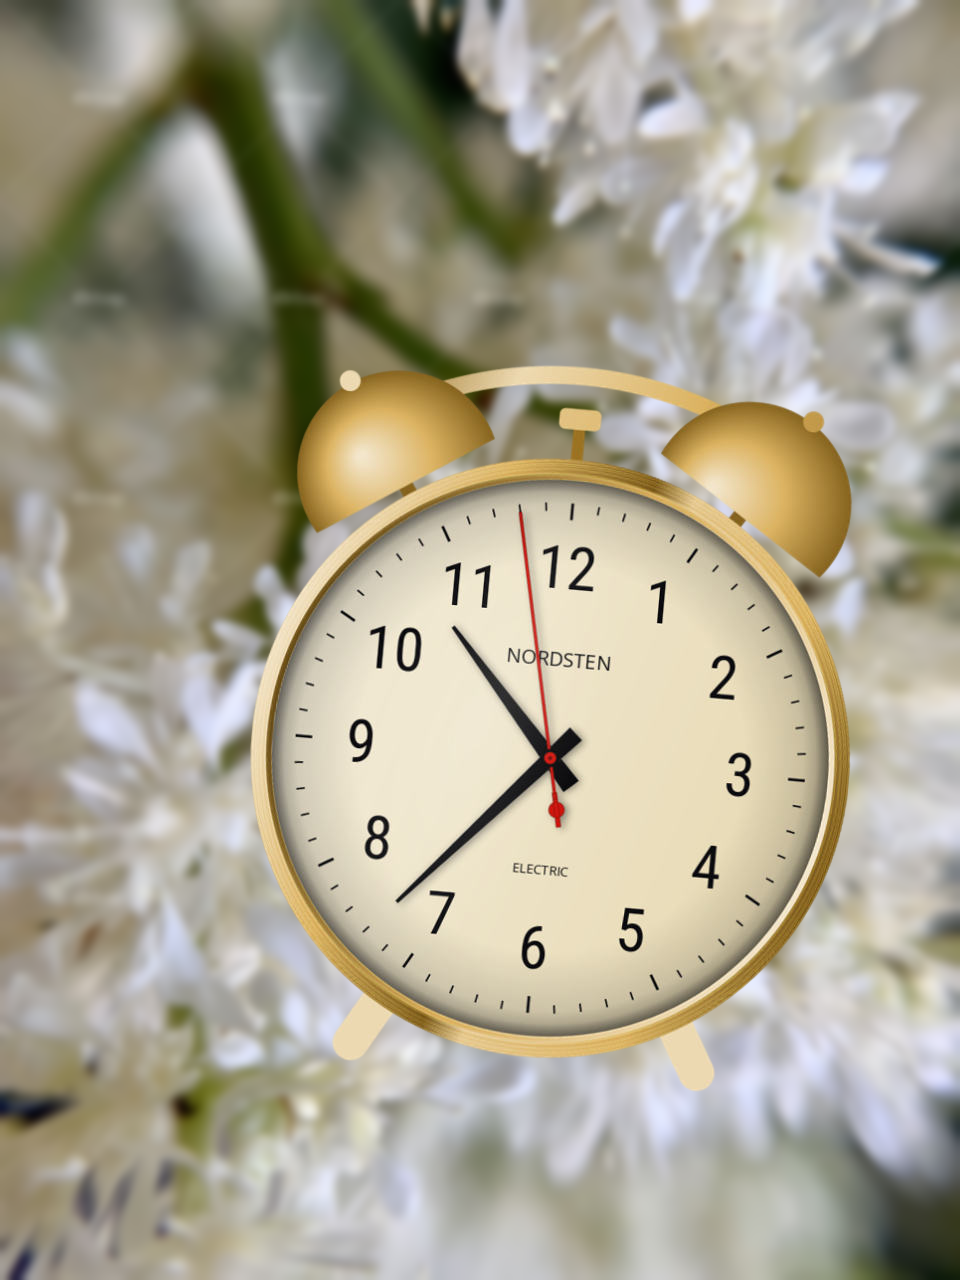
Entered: {"hour": 10, "minute": 36, "second": 58}
